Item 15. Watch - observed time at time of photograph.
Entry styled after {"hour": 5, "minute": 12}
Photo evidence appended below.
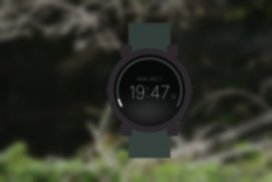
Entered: {"hour": 19, "minute": 47}
